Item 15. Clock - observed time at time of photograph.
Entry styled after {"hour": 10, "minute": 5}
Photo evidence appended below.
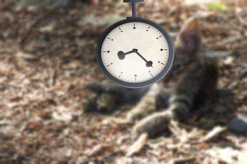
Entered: {"hour": 8, "minute": 23}
